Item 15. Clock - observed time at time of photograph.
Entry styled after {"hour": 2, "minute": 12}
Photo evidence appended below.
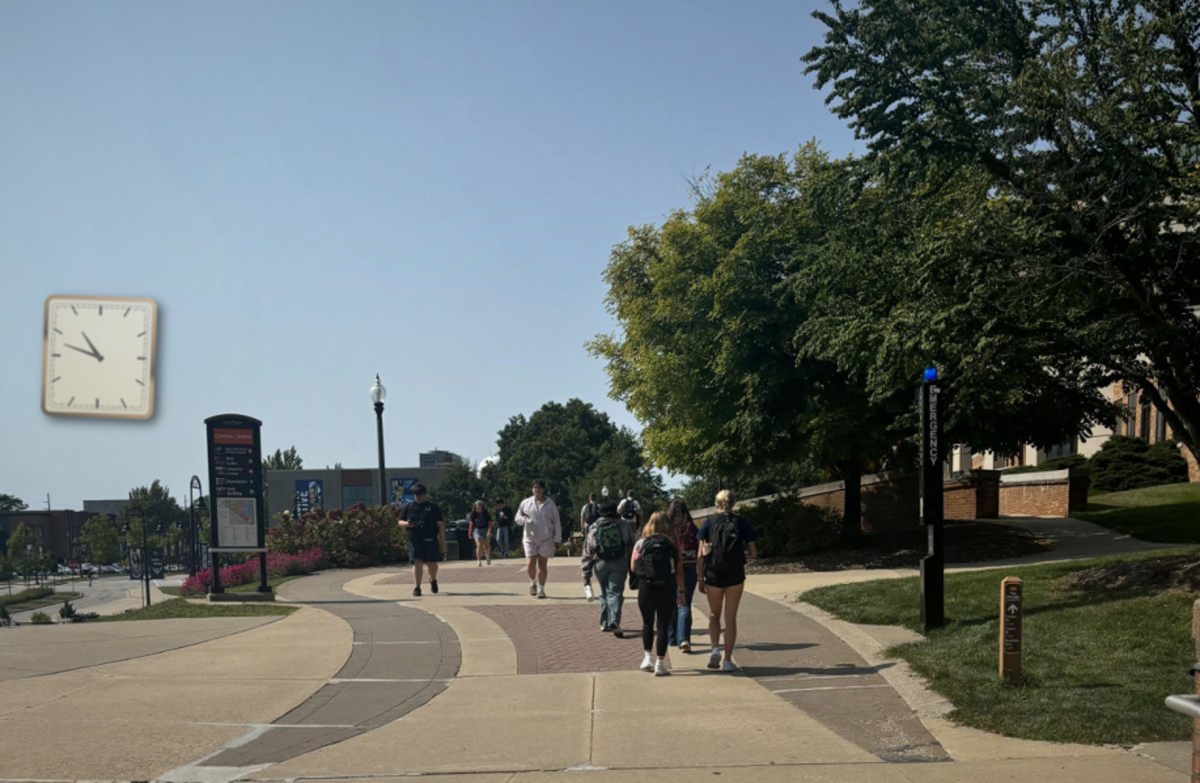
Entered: {"hour": 10, "minute": 48}
